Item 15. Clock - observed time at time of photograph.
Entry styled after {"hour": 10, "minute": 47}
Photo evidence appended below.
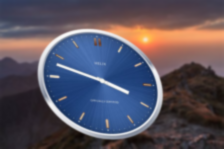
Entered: {"hour": 3, "minute": 48}
